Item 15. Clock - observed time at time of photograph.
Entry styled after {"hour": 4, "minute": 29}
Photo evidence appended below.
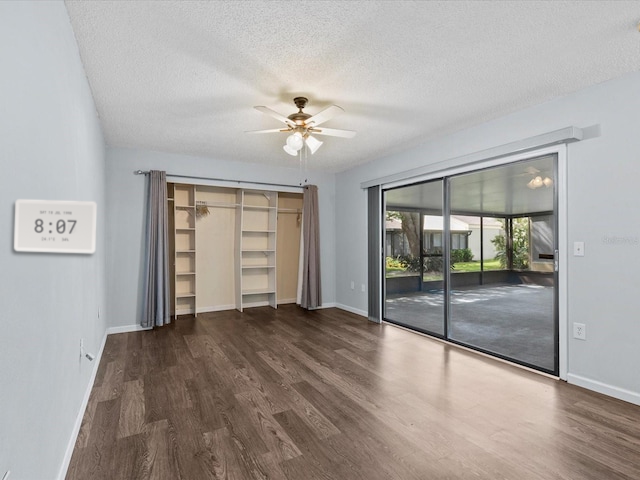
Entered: {"hour": 8, "minute": 7}
